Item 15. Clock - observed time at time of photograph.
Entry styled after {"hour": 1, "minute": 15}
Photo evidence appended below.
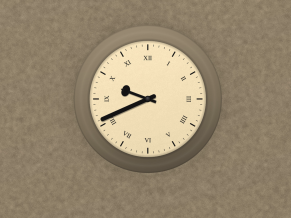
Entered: {"hour": 9, "minute": 41}
